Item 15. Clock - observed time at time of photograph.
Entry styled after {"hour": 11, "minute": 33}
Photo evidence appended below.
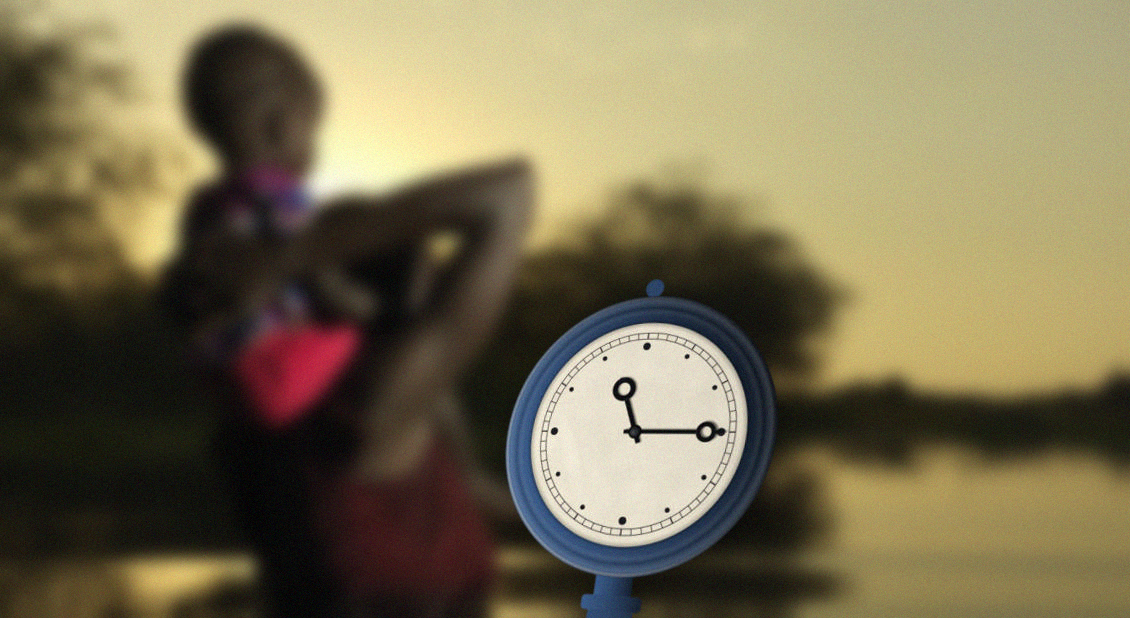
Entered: {"hour": 11, "minute": 15}
